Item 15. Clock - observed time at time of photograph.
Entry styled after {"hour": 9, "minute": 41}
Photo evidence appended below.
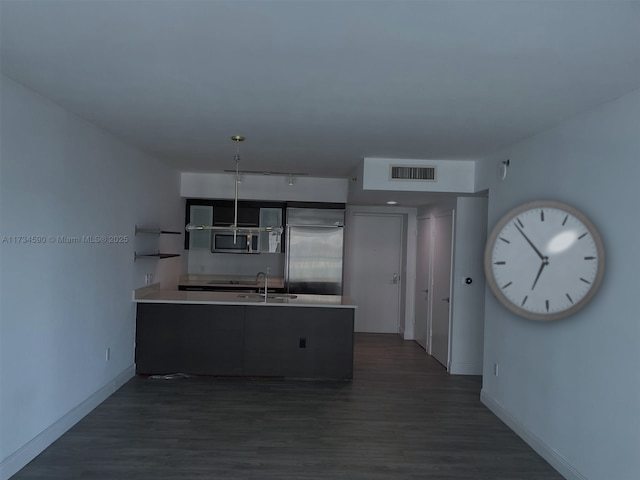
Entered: {"hour": 6, "minute": 54}
